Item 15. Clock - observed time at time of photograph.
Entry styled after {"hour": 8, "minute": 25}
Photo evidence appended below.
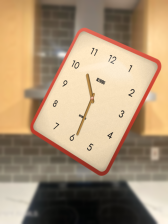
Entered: {"hour": 10, "minute": 29}
